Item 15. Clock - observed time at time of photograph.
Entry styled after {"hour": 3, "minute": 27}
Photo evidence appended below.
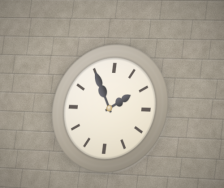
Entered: {"hour": 1, "minute": 55}
